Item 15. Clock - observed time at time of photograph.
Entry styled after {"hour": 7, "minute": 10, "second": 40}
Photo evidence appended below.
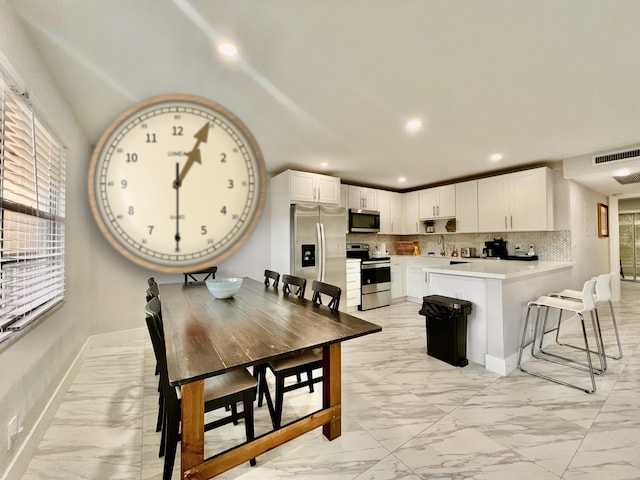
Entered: {"hour": 1, "minute": 4, "second": 30}
